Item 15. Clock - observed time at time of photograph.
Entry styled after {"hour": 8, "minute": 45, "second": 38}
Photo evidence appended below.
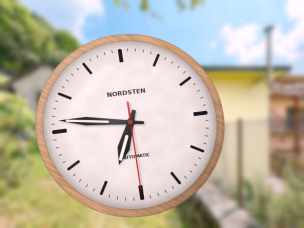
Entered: {"hour": 6, "minute": 46, "second": 30}
